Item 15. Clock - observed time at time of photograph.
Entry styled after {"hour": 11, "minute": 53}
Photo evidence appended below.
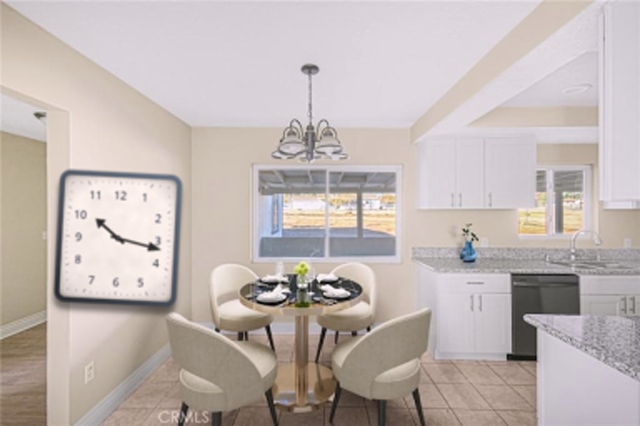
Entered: {"hour": 10, "minute": 17}
